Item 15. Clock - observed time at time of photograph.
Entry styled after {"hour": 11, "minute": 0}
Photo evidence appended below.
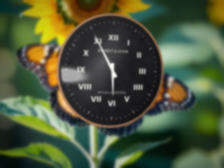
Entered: {"hour": 5, "minute": 55}
